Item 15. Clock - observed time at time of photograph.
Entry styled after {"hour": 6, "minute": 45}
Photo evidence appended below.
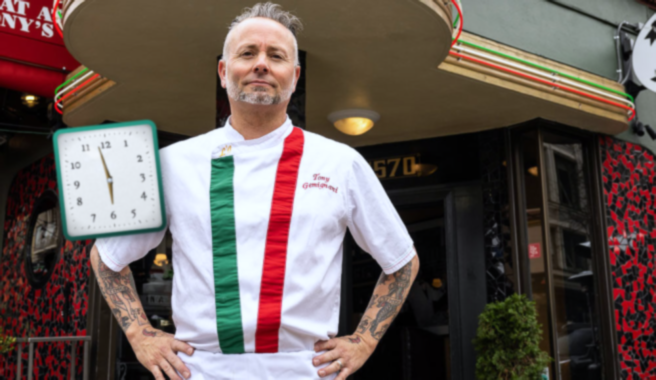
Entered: {"hour": 5, "minute": 58}
